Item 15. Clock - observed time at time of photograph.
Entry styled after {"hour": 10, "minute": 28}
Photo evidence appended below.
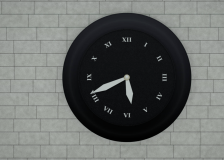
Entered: {"hour": 5, "minute": 41}
